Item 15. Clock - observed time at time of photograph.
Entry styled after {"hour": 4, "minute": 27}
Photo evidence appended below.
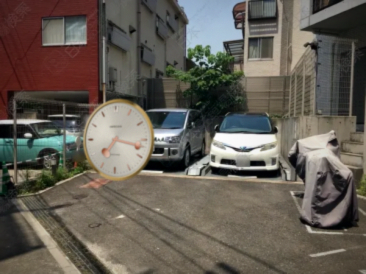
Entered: {"hour": 7, "minute": 17}
